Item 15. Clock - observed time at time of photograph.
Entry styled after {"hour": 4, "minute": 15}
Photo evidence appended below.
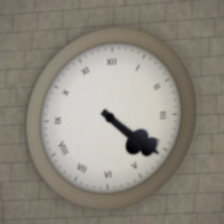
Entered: {"hour": 4, "minute": 21}
